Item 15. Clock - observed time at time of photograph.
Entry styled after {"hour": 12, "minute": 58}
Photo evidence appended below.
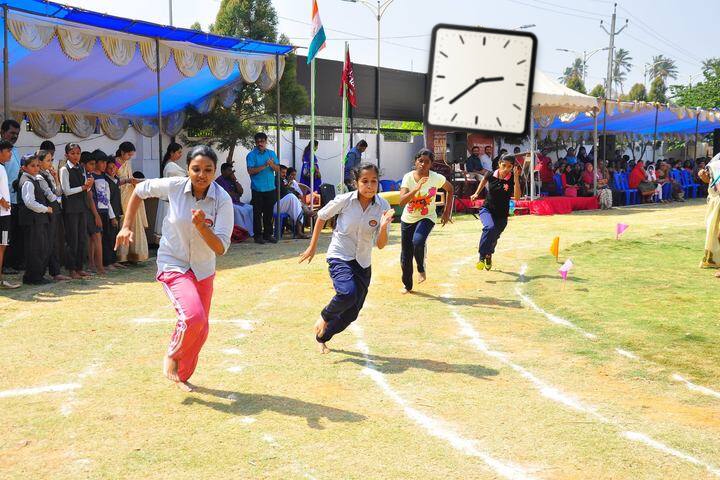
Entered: {"hour": 2, "minute": 38}
